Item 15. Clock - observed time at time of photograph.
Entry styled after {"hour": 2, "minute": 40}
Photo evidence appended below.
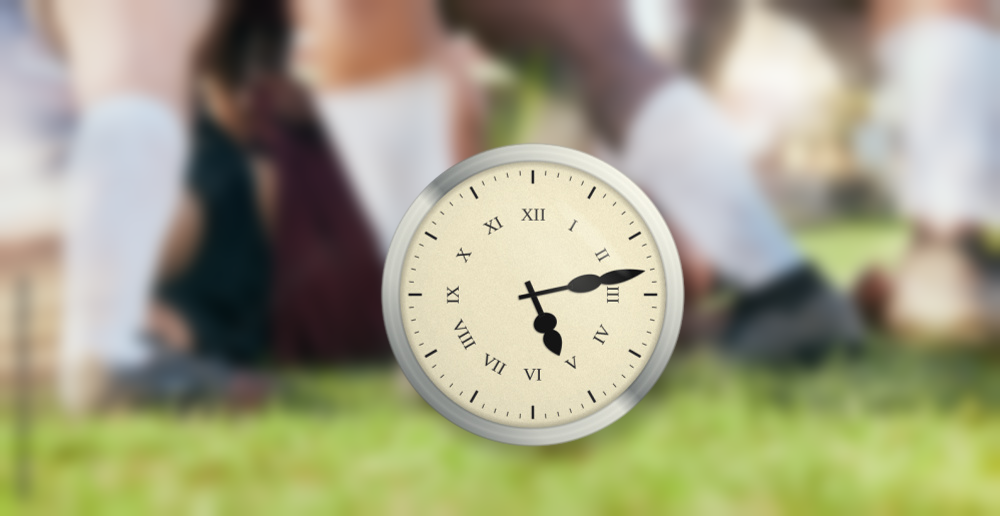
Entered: {"hour": 5, "minute": 13}
